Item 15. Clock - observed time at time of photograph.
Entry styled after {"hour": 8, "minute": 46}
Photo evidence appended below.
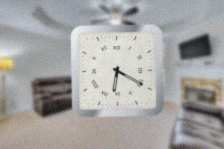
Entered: {"hour": 6, "minute": 20}
